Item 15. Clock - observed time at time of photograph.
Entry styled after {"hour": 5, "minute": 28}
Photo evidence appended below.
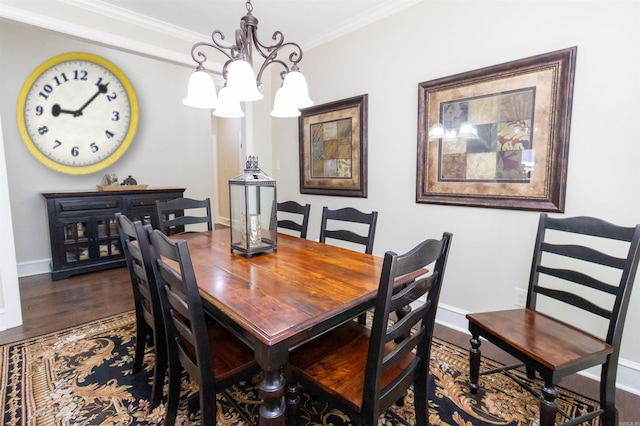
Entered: {"hour": 9, "minute": 7}
